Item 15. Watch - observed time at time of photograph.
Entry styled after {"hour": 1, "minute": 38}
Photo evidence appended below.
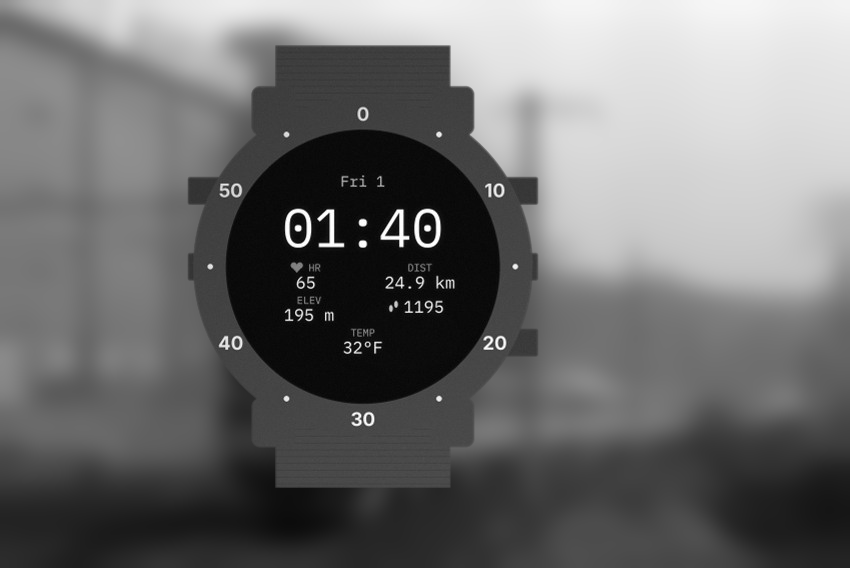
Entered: {"hour": 1, "minute": 40}
